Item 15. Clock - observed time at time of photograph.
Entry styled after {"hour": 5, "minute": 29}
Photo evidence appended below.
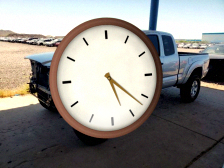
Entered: {"hour": 5, "minute": 22}
